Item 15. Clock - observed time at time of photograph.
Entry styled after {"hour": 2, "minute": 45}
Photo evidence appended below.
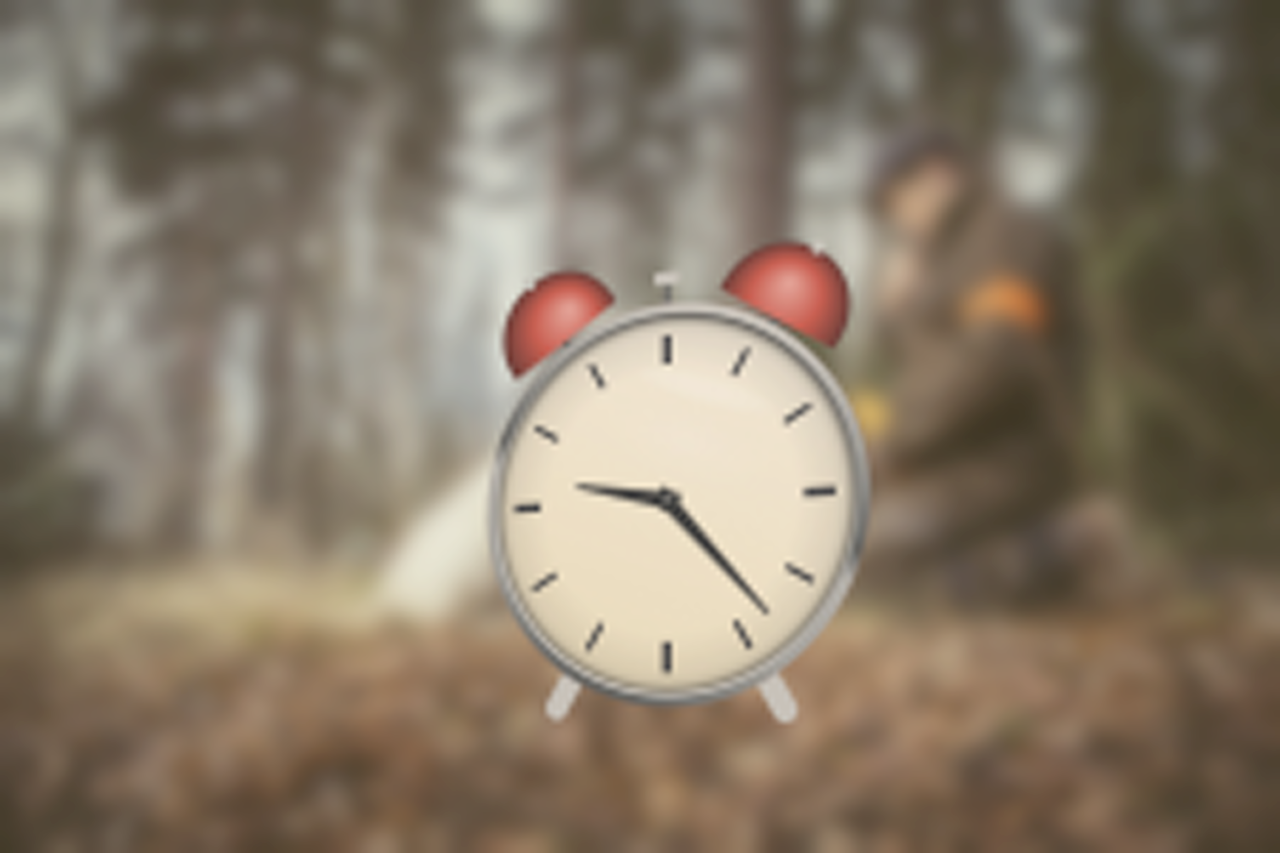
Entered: {"hour": 9, "minute": 23}
